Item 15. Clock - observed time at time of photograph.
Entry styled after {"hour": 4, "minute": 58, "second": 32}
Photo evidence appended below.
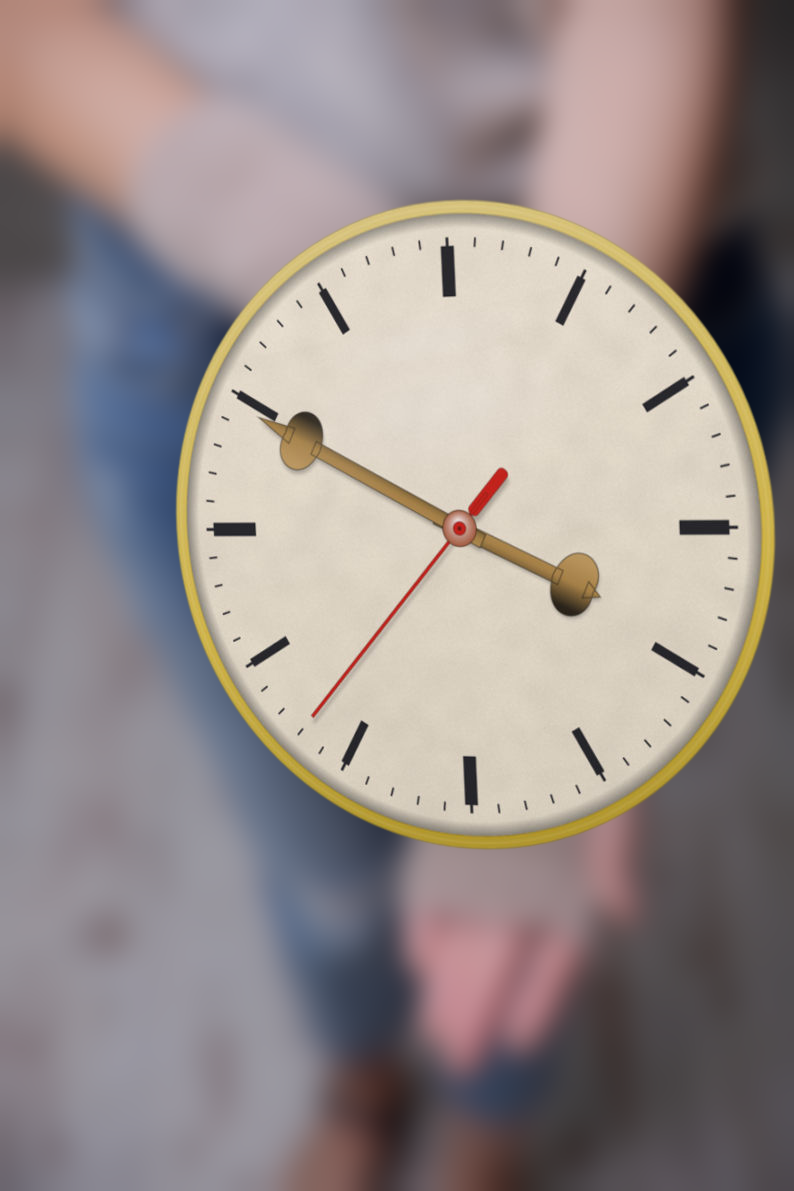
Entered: {"hour": 3, "minute": 49, "second": 37}
